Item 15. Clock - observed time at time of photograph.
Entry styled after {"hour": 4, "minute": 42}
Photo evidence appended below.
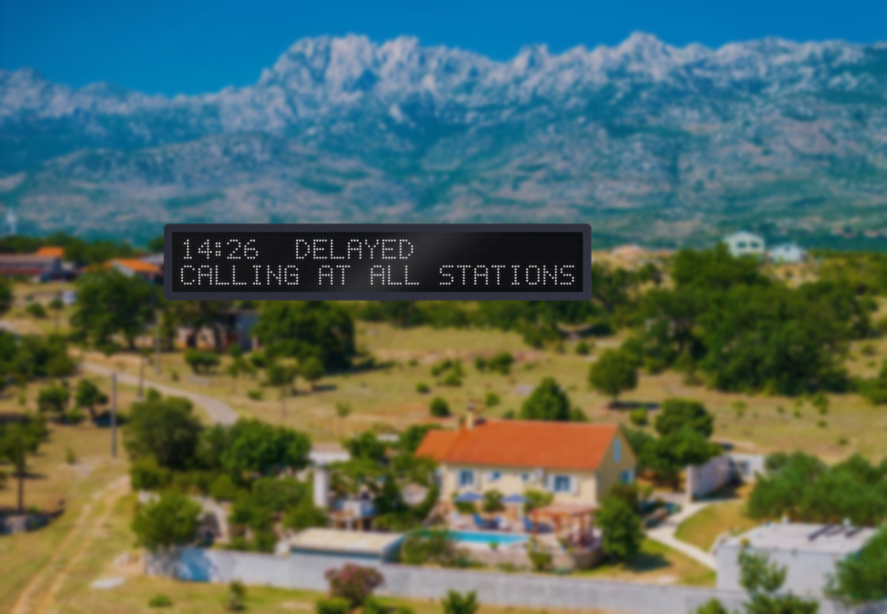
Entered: {"hour": 14, "minute": 26}
